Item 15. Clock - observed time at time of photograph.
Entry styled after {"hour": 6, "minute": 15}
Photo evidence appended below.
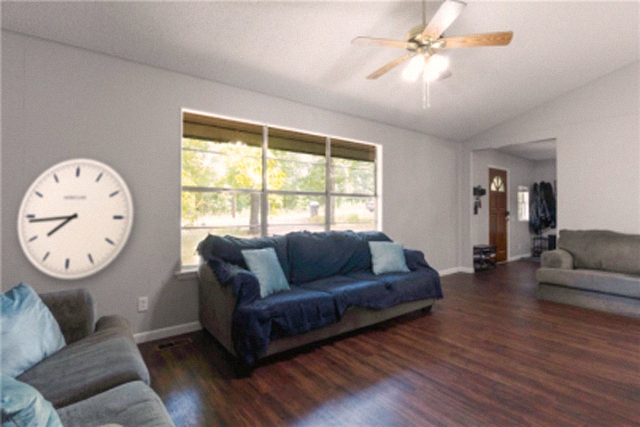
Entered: {"hour": 7, "minute": 44}
